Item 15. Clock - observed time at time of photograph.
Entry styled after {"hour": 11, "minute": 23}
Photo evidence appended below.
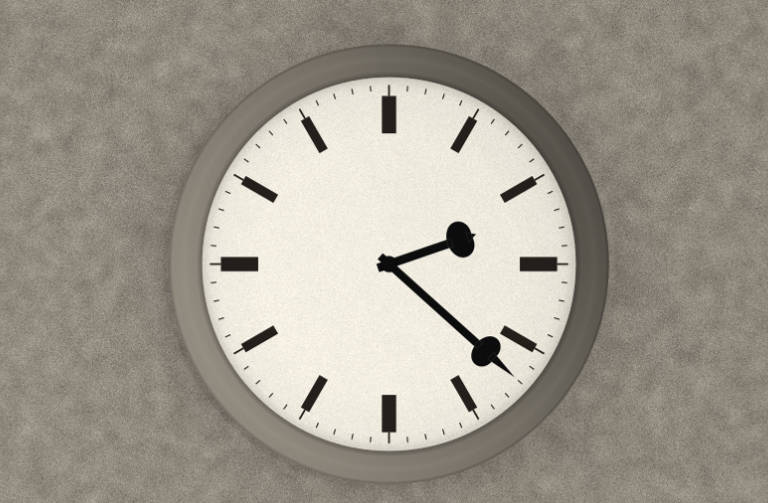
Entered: {"hour": 2, "minute": 22}
